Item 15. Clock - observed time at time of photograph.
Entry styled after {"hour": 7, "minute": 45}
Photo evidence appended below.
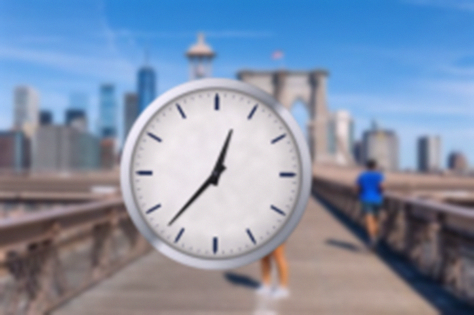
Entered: {"hour": 12, "minute": 37}
